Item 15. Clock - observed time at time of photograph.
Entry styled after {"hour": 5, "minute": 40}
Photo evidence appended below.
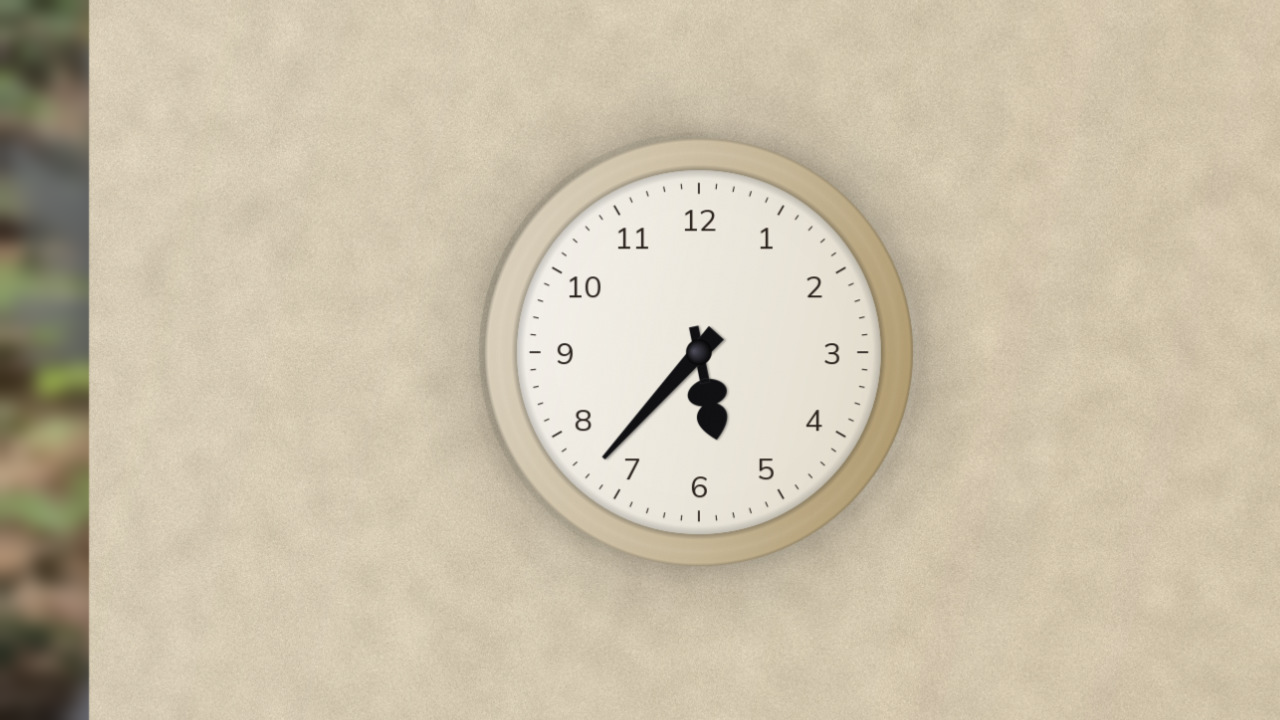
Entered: {"hour": 5, "minute": 37}
